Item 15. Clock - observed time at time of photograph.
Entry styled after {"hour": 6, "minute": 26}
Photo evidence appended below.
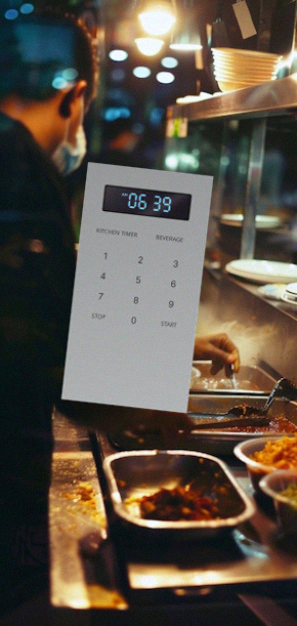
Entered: {"hour": 6, "minute": 39}
